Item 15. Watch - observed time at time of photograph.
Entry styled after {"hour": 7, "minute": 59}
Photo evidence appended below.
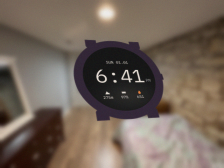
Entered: {"hour": 6, "minute": 41}
